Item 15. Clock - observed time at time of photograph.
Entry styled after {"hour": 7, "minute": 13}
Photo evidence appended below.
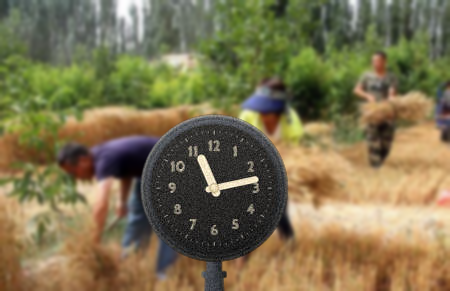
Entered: {"hour": 11, "minute": 13}
